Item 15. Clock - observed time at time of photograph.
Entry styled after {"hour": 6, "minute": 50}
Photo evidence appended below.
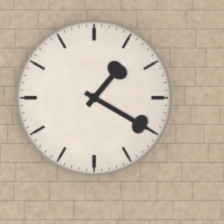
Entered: {"hour": 1, "minute": 20}
